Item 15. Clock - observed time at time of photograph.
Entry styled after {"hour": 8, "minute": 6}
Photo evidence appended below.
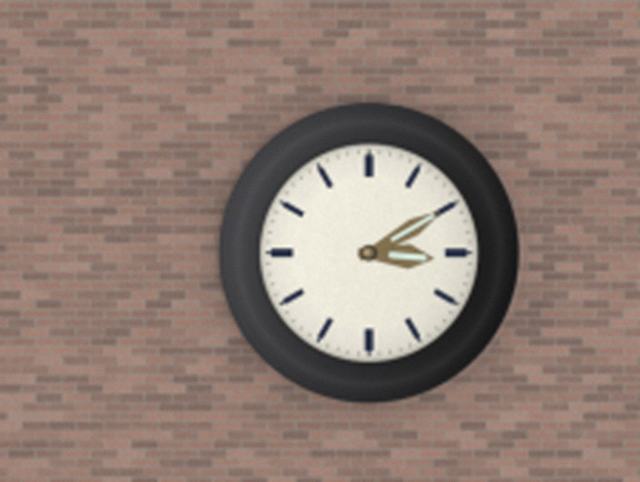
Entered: {"hour": 3, "minute": 10}
